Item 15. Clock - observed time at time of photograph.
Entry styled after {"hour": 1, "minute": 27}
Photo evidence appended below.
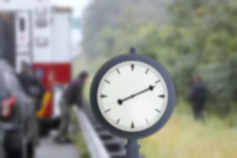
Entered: {"hour": 8, "minute": 11}
